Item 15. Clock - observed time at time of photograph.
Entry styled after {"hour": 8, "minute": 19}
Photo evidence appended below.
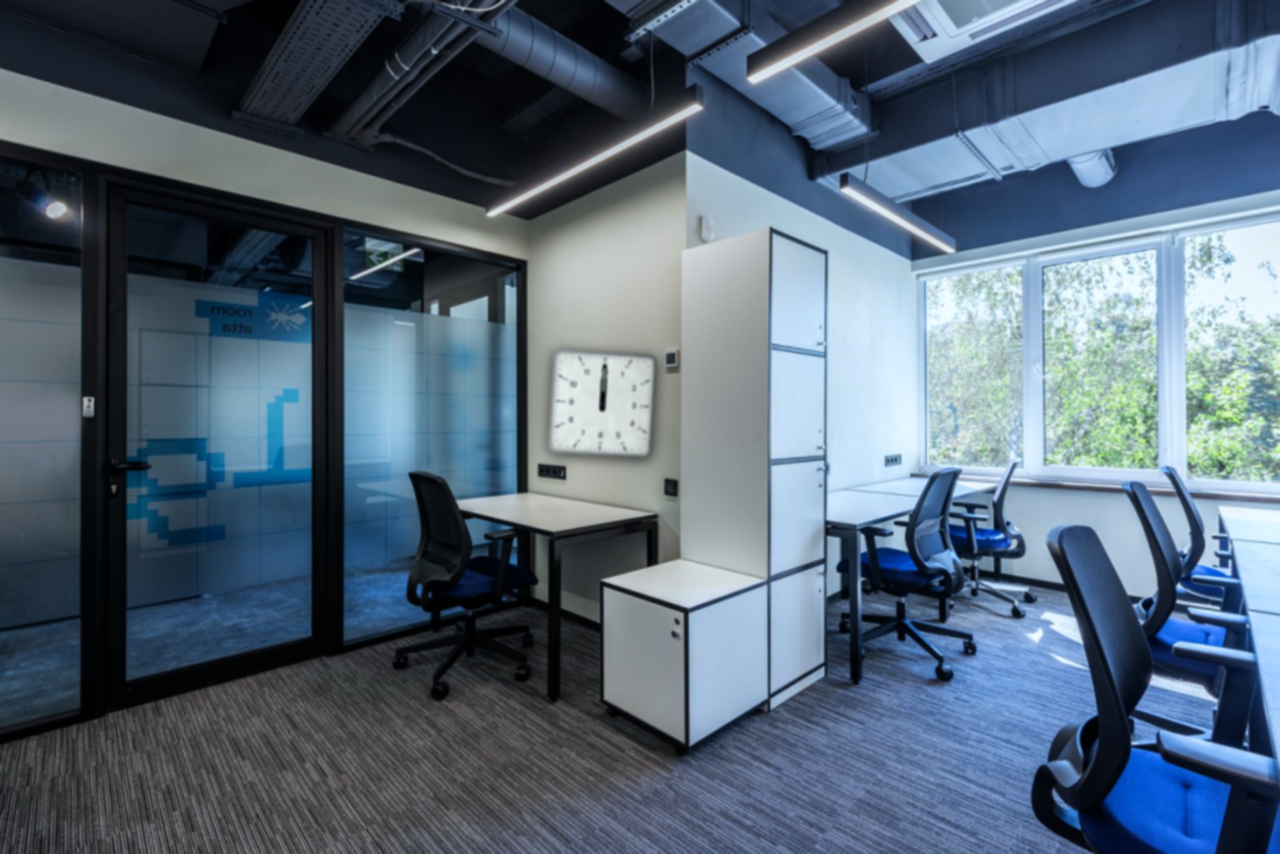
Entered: {"hour": 12, "minute": 0}
